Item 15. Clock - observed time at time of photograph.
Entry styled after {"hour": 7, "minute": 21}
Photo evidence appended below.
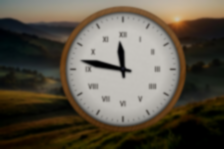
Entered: {"hour": 11, "minute": 47}
